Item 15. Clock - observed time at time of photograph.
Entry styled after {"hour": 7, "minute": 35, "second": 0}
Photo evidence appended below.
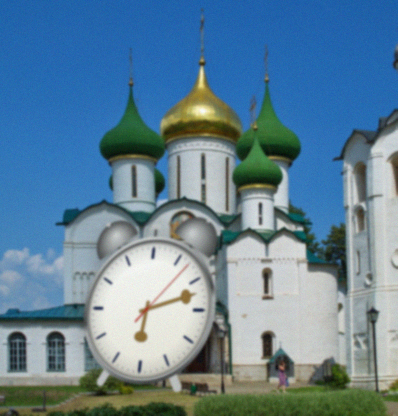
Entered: {"hour": 6, "minute": 12, "second": 7}
